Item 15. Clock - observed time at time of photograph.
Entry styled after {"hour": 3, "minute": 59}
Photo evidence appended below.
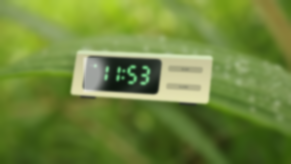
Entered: {"hour": 11, "minute": 53}
